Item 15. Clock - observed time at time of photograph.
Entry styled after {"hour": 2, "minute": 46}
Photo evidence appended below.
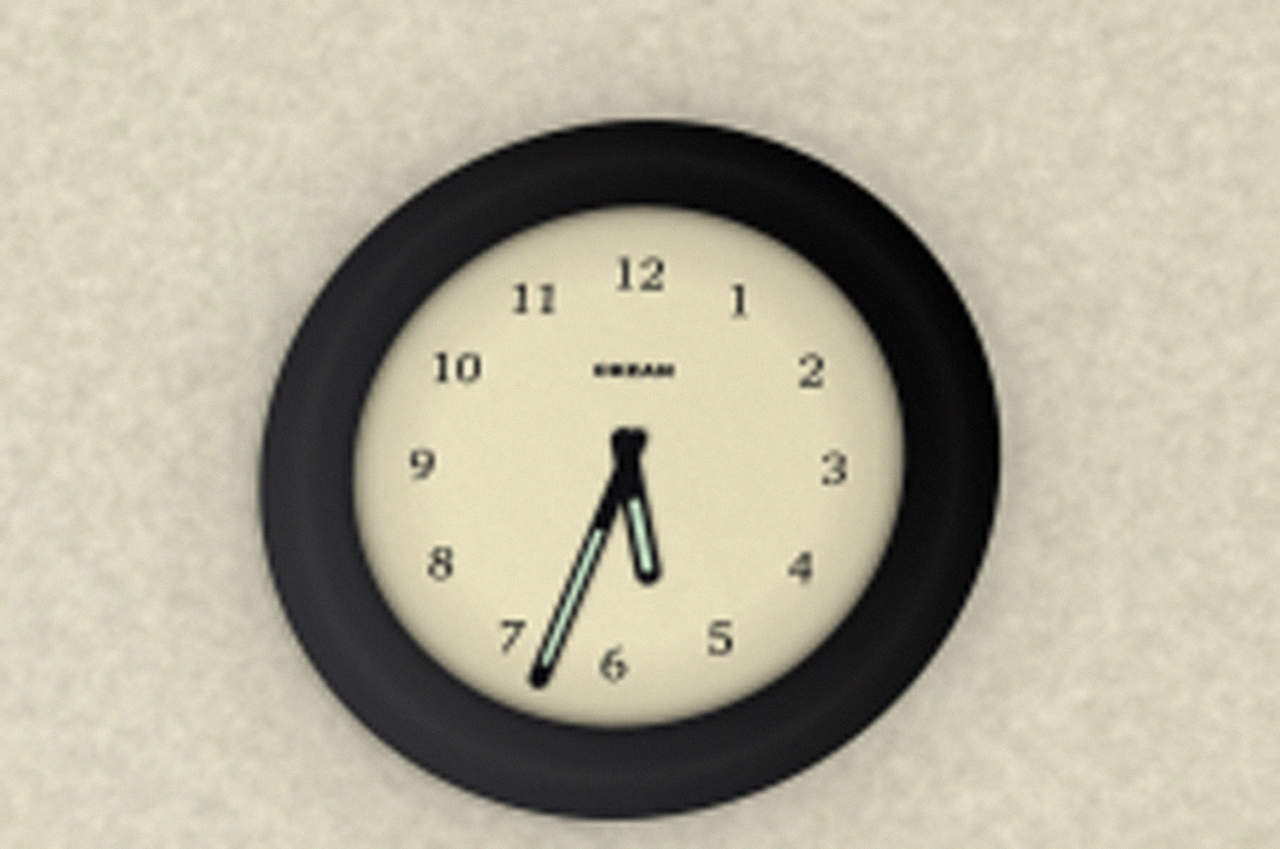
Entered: {"hour": 5, "minute": 33}
